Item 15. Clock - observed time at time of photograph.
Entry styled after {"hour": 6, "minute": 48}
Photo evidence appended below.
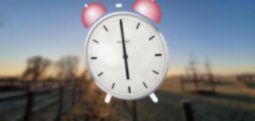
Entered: {"hour": 6, "minute": 0}
